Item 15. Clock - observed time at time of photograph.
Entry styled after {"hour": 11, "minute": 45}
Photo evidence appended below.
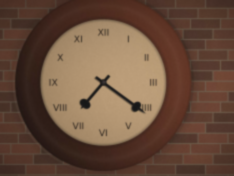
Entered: {"hour": 7, "minute": 21}
